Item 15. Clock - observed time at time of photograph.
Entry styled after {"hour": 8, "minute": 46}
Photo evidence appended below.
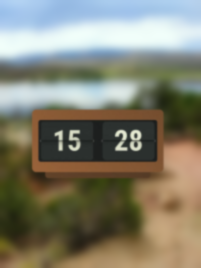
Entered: {"hour": 15, "minute": 28}
